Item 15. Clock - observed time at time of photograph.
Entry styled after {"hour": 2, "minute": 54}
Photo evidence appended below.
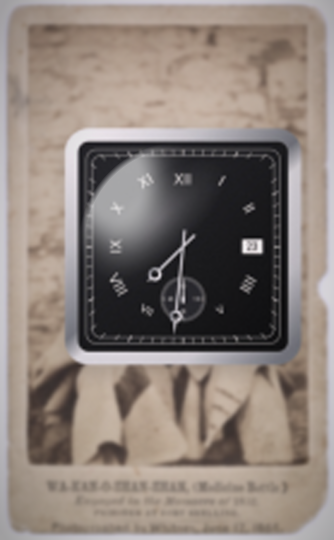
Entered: {"hour": 7, "minute": 31}
